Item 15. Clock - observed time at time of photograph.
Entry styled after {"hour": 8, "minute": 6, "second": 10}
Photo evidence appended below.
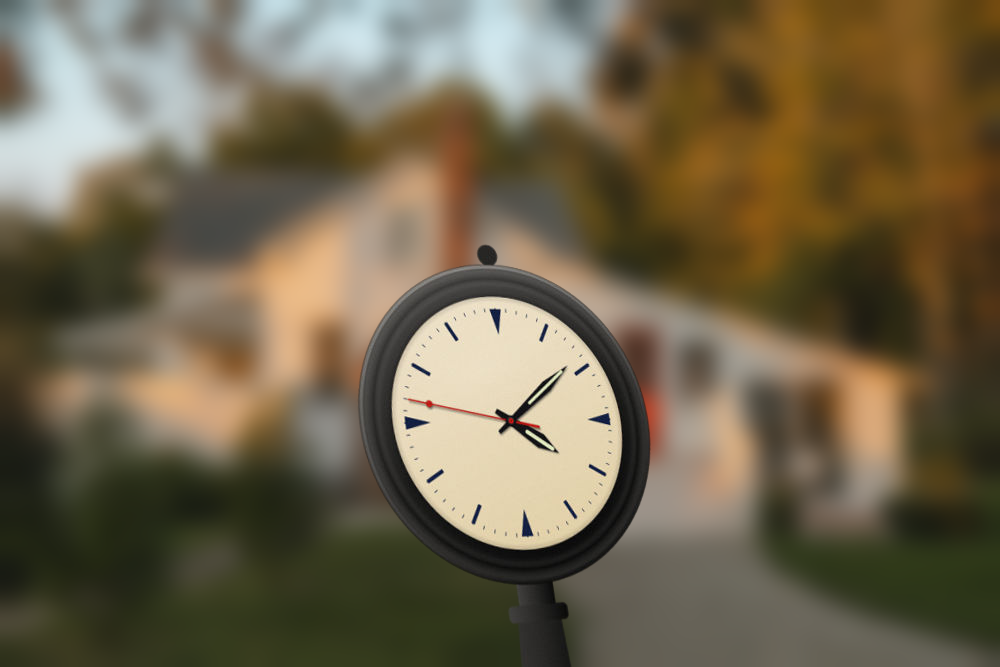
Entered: {"hour": 4, "minute": 8, "second": 47}
